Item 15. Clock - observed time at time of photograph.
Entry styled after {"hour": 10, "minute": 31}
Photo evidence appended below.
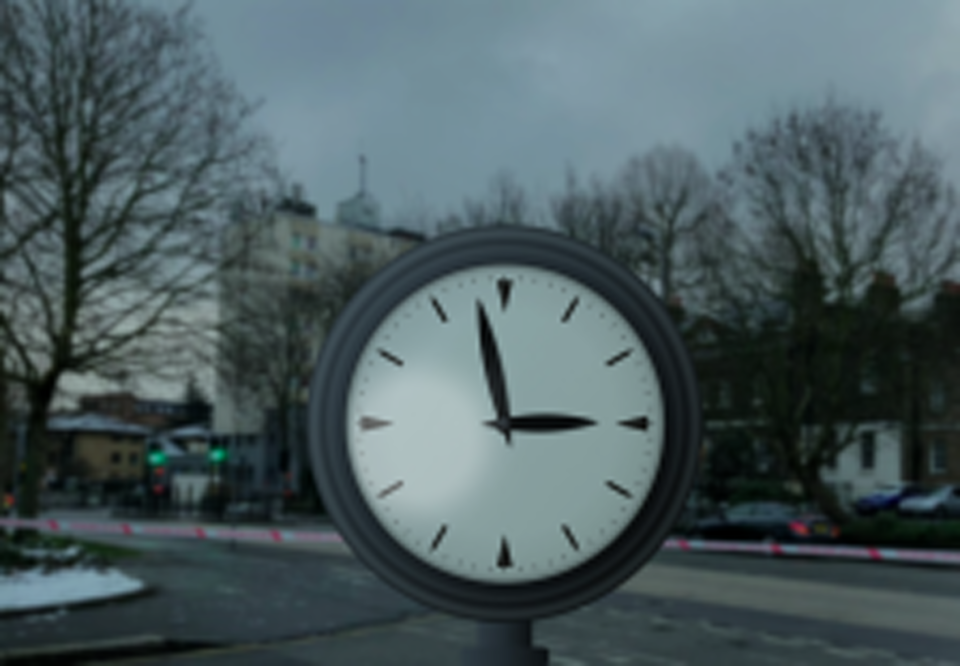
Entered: {"hour": 2, "minute": 58}
